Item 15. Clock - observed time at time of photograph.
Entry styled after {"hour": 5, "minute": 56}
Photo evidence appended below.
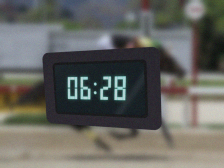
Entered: {"hour": 6, "minute": 28}
